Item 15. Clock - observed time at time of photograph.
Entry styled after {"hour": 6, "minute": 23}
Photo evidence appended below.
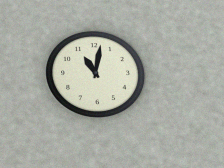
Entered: {"hour": 11, "minute": 2}
